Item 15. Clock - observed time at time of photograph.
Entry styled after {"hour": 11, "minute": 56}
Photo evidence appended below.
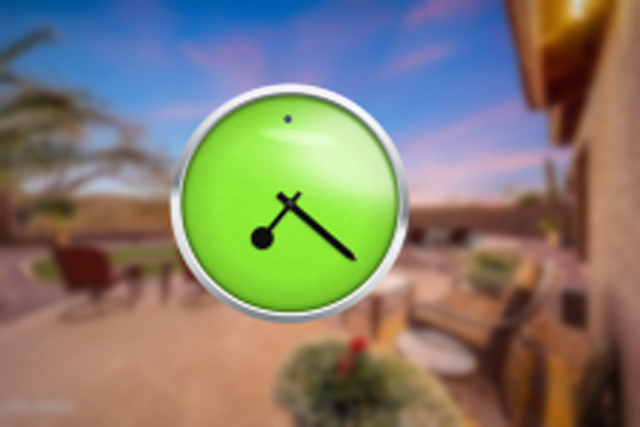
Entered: {"hour": 7, "minute": 22}
